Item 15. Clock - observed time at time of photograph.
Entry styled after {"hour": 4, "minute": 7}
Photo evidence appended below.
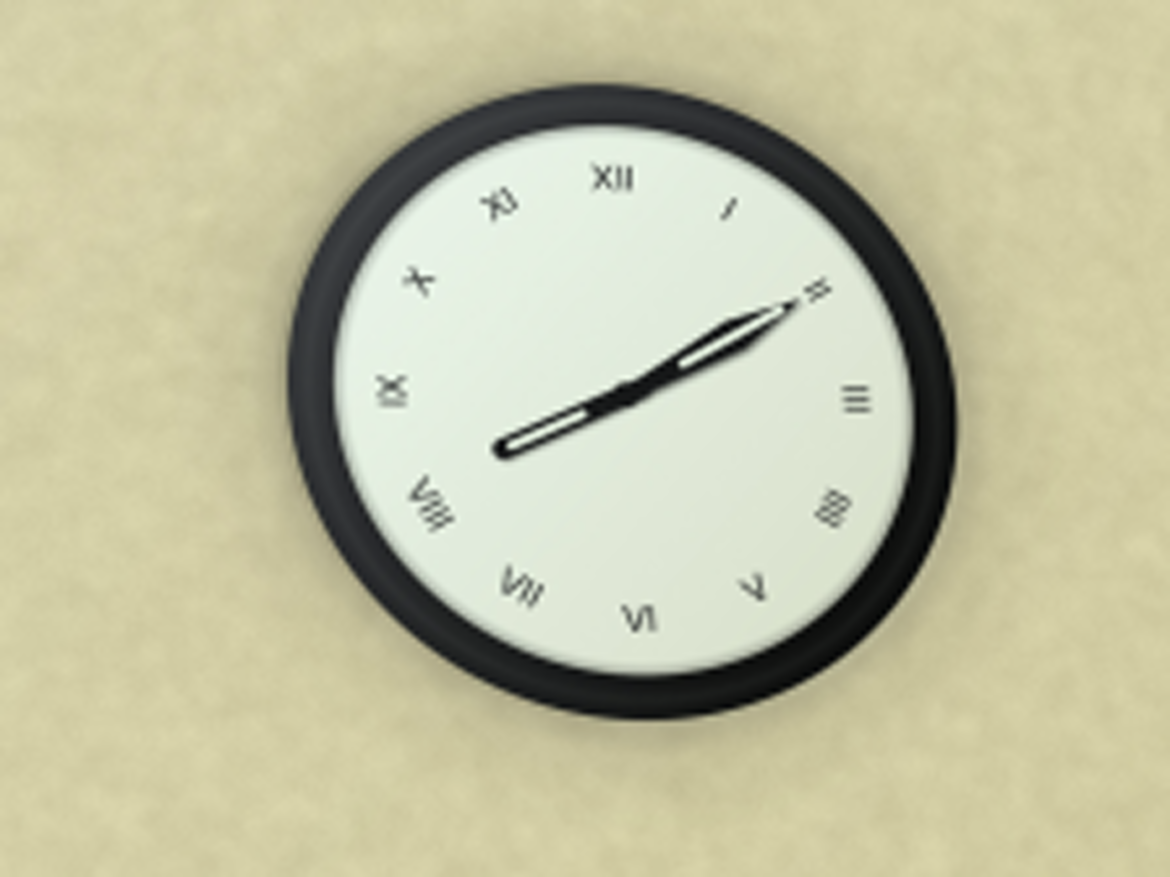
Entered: {"hour": 8, "minute": 10}
